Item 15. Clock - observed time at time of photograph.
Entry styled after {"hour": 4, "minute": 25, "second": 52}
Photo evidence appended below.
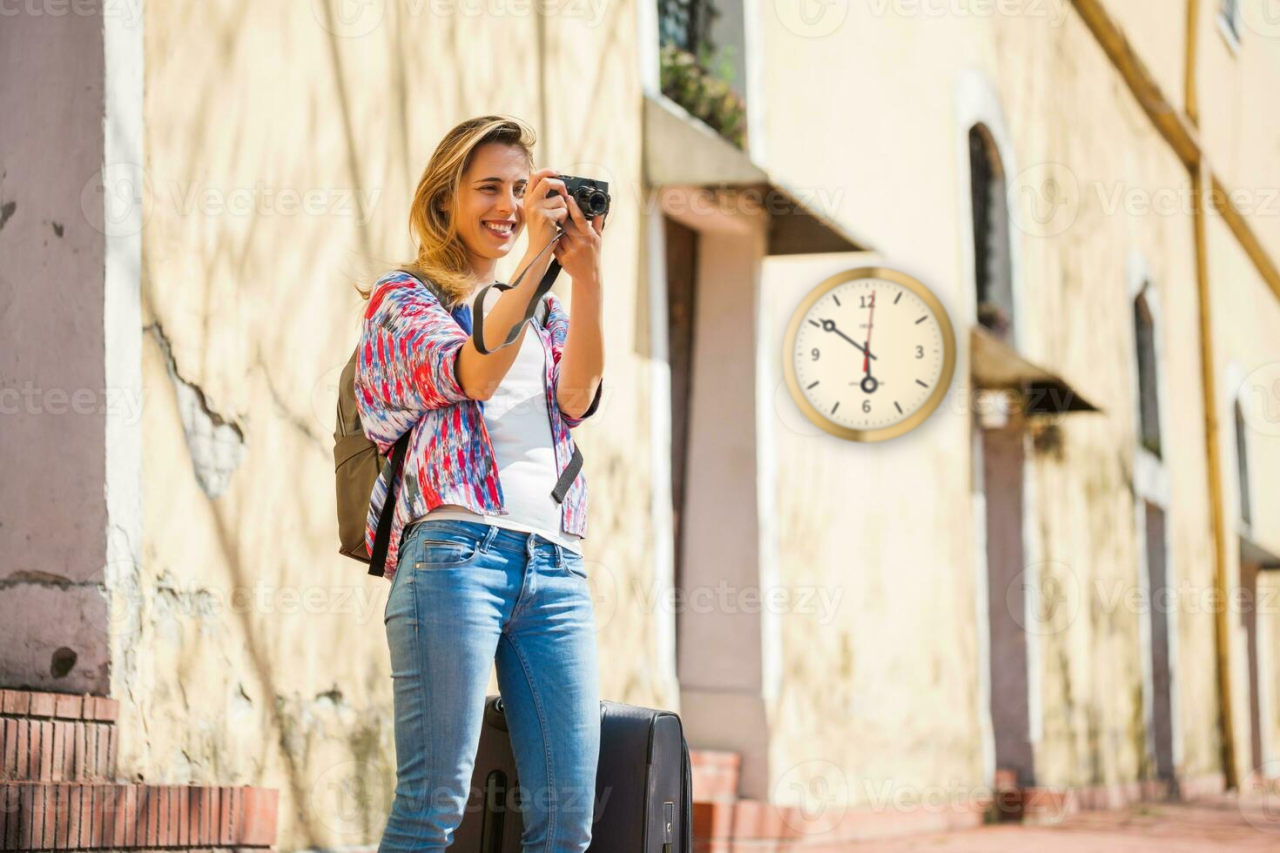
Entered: {"hour": 5, "minute": 51, "second": 1}
